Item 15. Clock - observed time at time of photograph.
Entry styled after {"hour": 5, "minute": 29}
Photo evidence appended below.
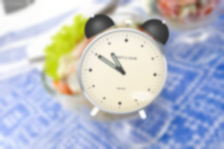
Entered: {"hour": 10, "minute": 50}
